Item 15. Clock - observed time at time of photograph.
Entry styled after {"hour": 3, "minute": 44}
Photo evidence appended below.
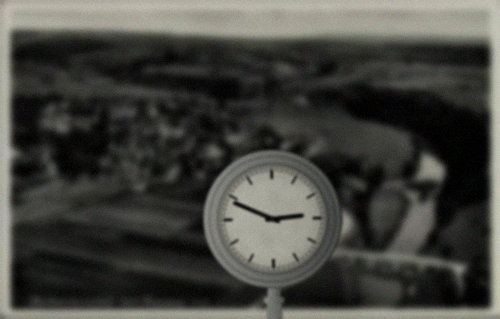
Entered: {"hour": 2, "minute": 49}
